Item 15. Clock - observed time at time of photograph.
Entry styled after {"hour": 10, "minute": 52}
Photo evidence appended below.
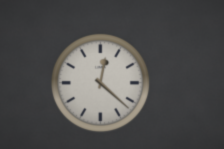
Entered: {"hour": 12, "minute": 22}
